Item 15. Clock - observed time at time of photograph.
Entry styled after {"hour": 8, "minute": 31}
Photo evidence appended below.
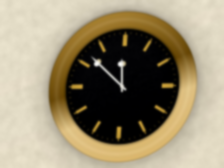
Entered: {"hour": 11, "minute": 52}
